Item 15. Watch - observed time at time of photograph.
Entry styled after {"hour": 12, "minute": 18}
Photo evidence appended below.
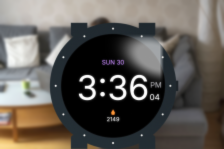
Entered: {"hour": 3, "minute": 36}
